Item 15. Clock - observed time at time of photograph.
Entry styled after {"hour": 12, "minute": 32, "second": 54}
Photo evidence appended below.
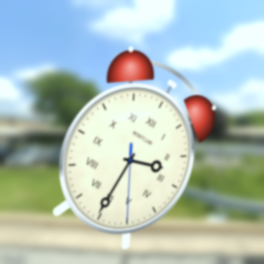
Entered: {"hour": 2, "minute": 30, "second": 25}
